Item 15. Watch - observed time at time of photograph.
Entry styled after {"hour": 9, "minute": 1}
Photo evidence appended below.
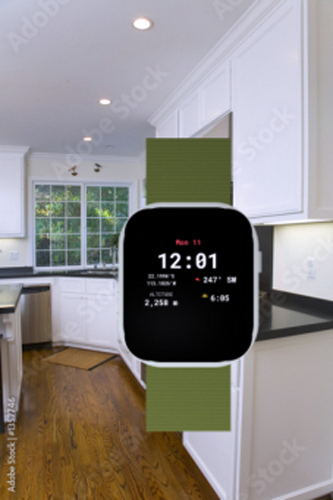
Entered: {"hour": 12, "minute": 1}
